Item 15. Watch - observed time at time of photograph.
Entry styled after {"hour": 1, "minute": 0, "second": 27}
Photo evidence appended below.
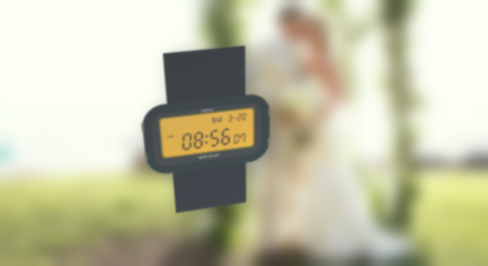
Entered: {"hour": 8, "minute": 56, "second": 7}
